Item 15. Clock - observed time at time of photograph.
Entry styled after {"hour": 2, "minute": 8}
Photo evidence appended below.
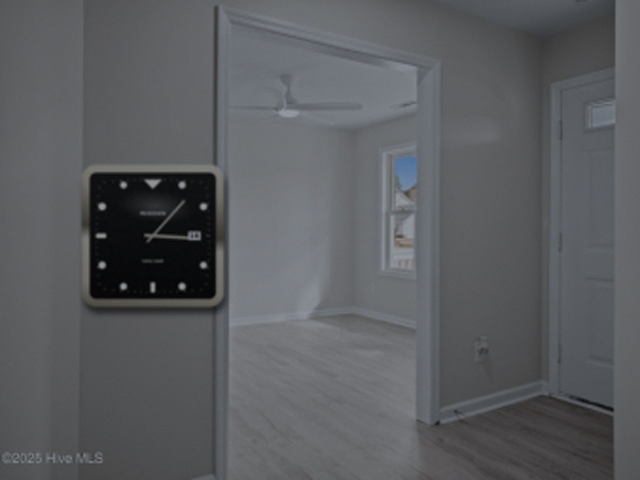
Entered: {"hour": 3, "minute": 7}
